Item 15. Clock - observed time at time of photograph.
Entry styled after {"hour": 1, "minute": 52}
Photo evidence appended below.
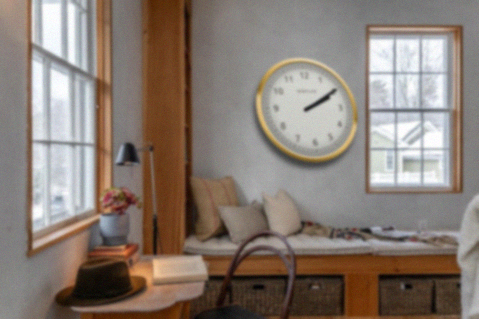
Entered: {"hour": 2, "minute": 10}
